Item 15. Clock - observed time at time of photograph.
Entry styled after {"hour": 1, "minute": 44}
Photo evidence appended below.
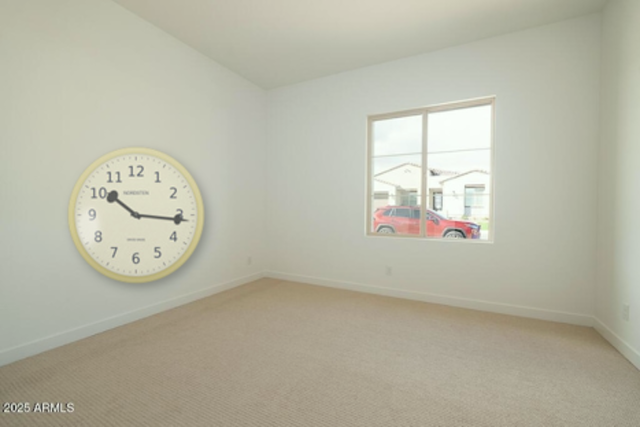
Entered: {"hour": 10, "minute": 16}
